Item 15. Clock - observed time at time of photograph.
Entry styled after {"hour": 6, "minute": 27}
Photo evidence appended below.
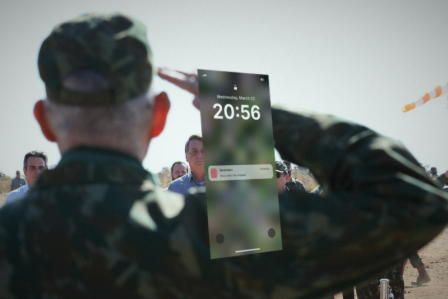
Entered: {"hour": 20, "minute": 56}
